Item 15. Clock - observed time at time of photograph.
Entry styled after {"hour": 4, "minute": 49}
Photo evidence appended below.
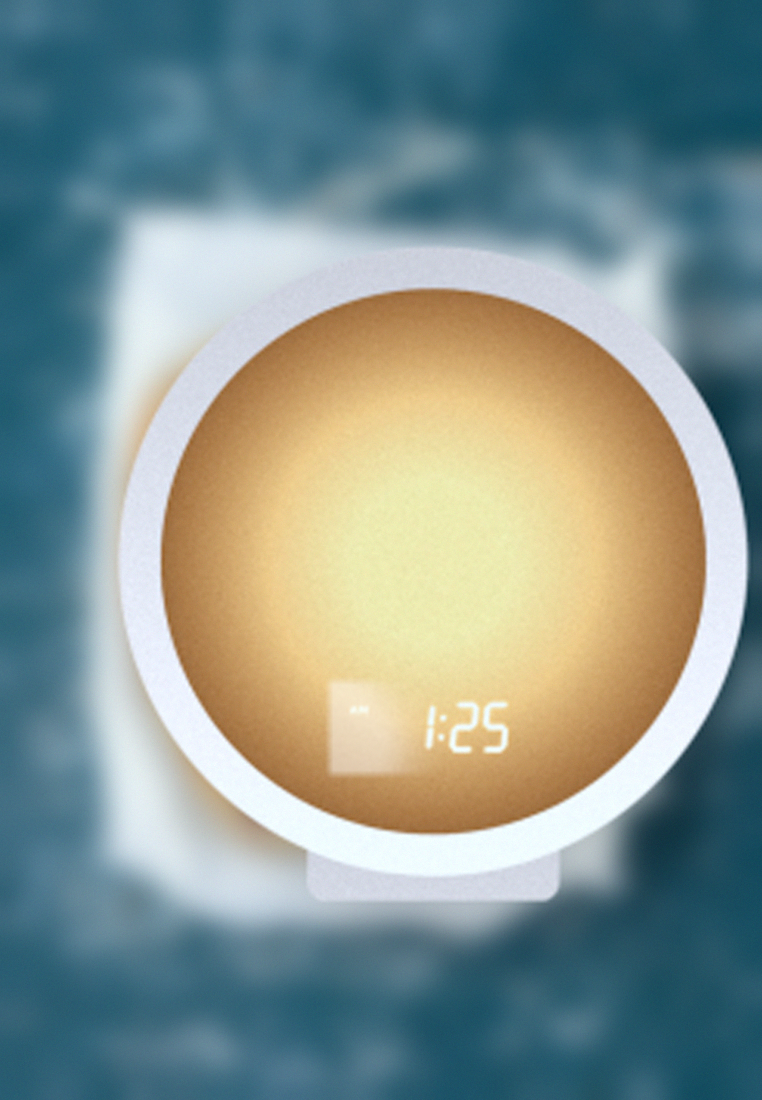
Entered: {"hour": 1, "minute": 25}
